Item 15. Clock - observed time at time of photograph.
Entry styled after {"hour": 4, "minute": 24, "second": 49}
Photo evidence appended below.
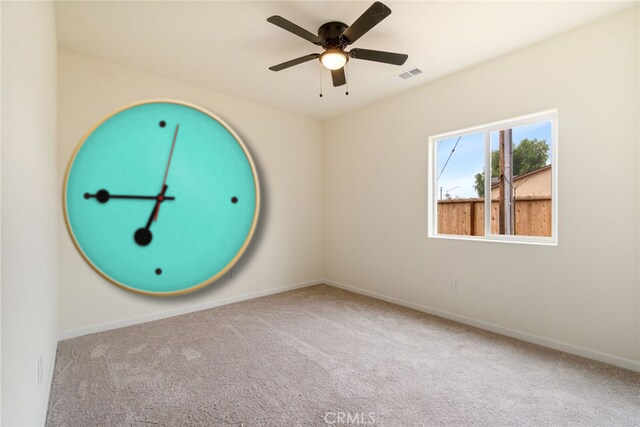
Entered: {"hour": 6, "minute": 45, "second": 2}
